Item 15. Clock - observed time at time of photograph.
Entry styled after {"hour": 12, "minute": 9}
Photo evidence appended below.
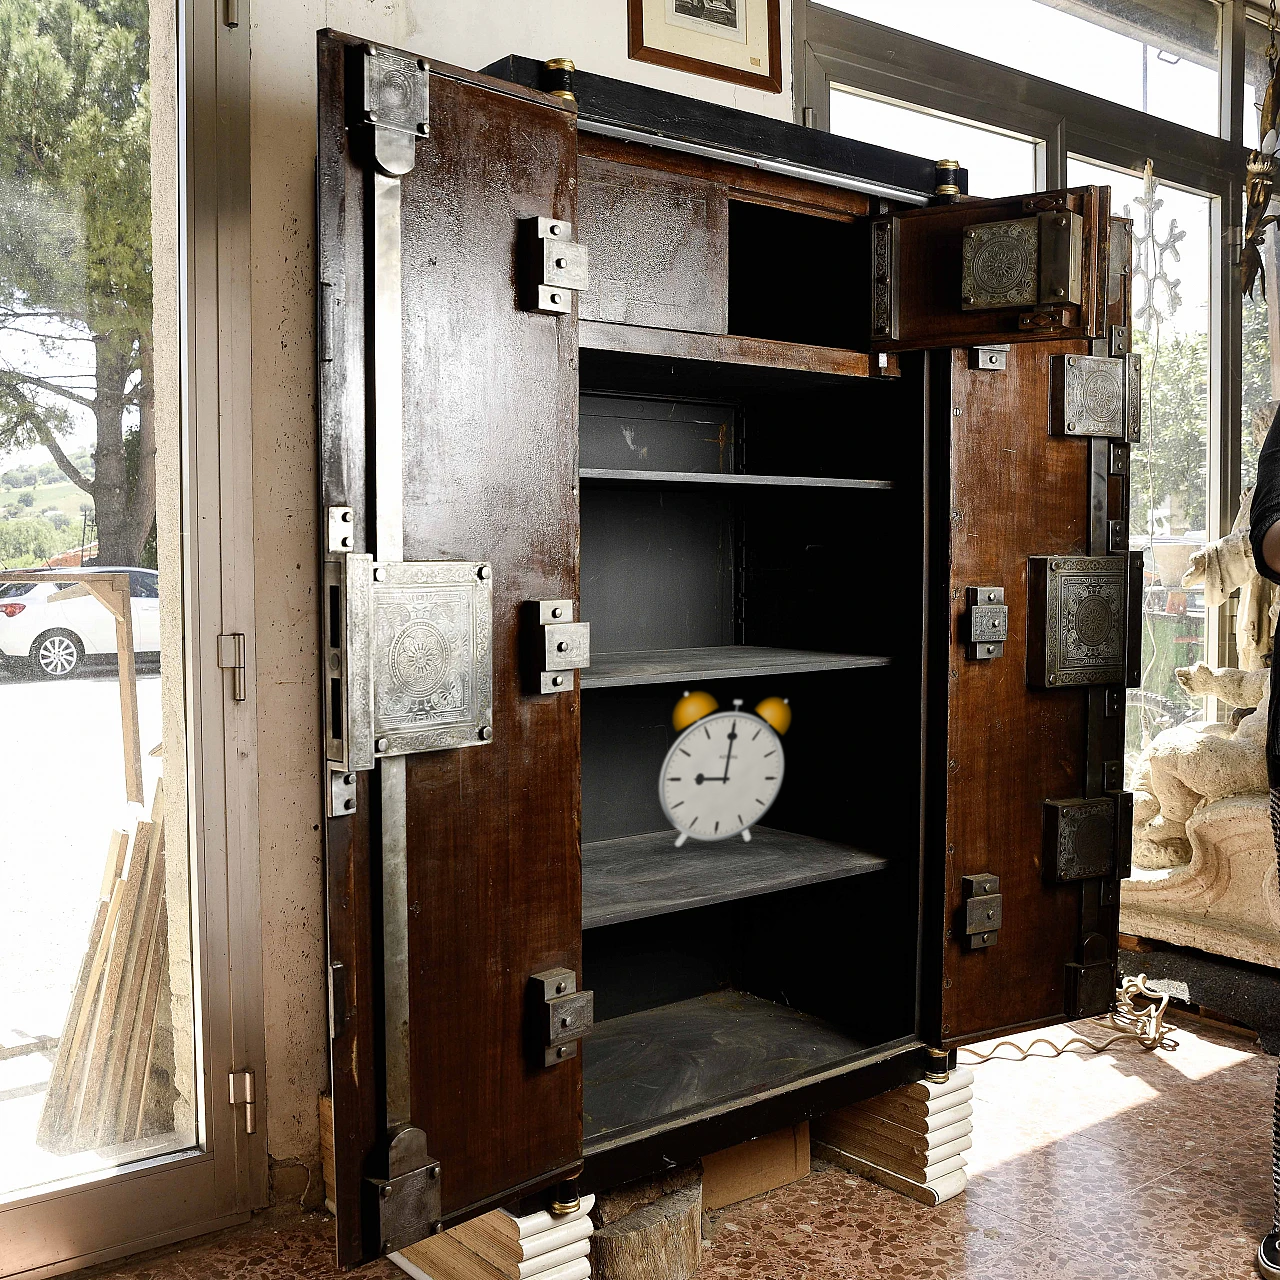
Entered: {"hour": 9, "minute": 0}
